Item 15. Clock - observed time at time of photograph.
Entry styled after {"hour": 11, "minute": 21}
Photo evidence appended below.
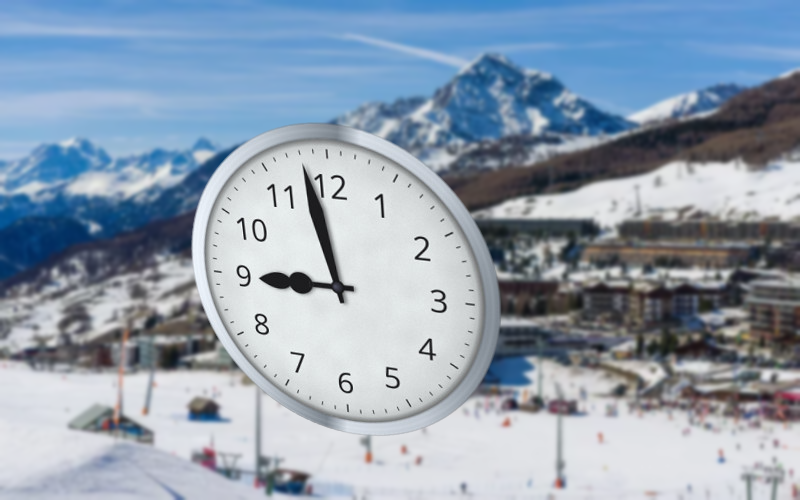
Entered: {"hour": 8, "minute": 58}
